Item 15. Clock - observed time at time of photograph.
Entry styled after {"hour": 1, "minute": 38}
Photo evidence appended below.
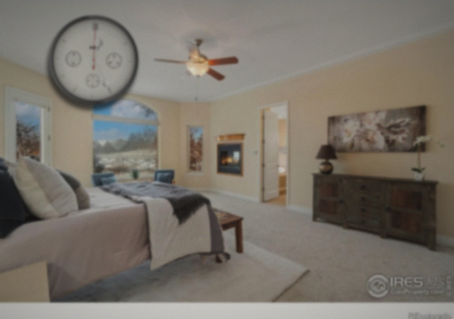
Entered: {"hour": 12, "minute": 25}
